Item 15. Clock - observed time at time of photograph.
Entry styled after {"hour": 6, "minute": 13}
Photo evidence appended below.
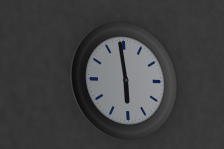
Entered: {"hour": 5, "minute": 59}
